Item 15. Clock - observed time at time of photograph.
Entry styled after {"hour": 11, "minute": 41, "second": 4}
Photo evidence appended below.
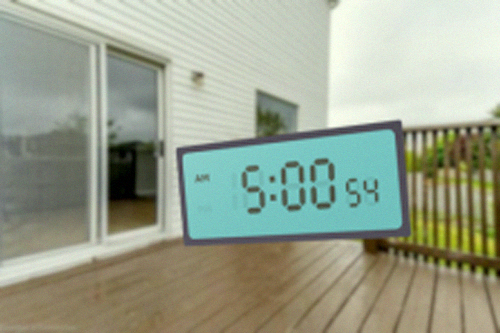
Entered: {"hour": 5, "minute": 0, "second": 54}
